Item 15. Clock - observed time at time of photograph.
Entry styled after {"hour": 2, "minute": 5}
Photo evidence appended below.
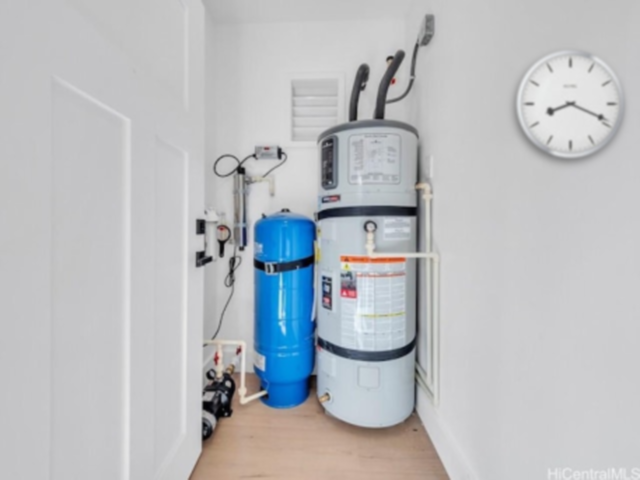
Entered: {"hour": 8, "minute": 19}
